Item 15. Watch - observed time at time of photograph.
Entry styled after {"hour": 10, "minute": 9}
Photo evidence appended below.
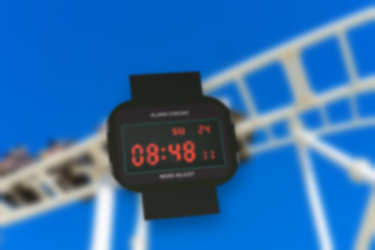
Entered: {"hour": 8, "minute": 48}
